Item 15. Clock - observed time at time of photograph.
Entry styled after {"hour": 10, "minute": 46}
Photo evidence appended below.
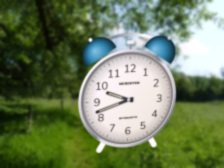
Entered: {"hour": 9, "minute": 42}
